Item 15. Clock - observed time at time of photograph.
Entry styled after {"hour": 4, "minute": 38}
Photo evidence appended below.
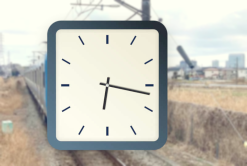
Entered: {"hour": 6, "minute": 17}
